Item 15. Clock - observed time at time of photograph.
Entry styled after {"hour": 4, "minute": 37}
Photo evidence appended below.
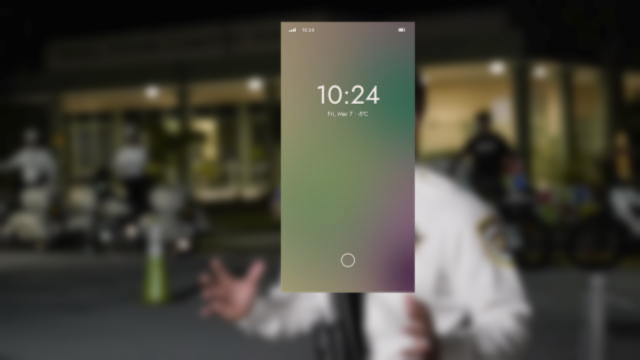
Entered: {"hour": 10, "minute": 24}
